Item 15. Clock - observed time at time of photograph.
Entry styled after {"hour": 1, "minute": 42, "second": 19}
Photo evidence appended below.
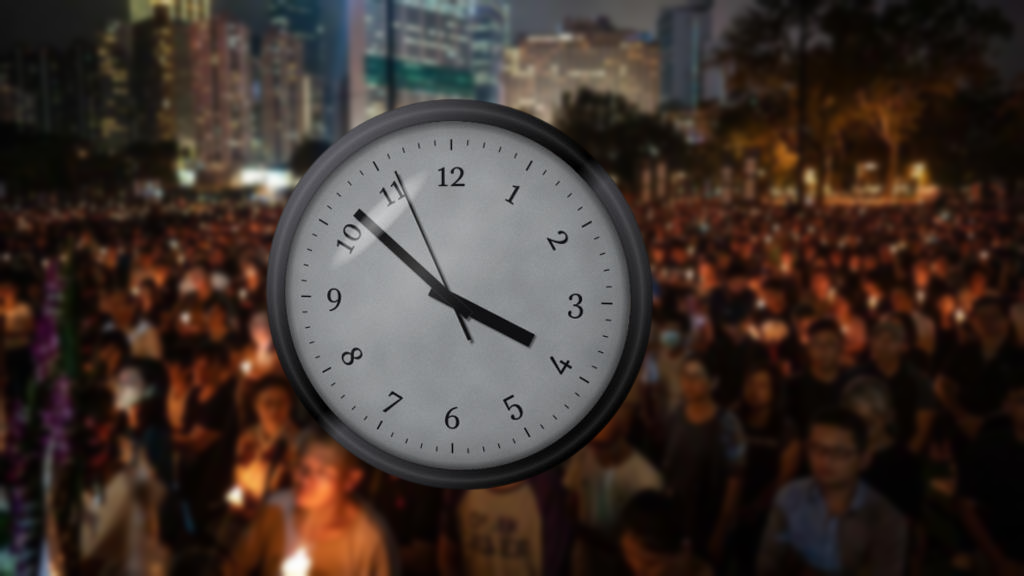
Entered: {"hour": 3, "minute": 51, "second": 56}
